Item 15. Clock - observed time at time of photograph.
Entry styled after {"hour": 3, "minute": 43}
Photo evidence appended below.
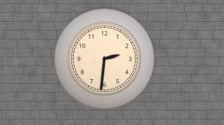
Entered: {"hour": 2, "minute": 31}
